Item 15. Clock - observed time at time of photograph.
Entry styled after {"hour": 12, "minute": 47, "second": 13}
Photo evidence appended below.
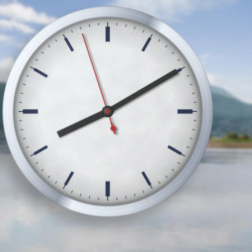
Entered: {"hour": 8, "minute": 9, "second": 57}
